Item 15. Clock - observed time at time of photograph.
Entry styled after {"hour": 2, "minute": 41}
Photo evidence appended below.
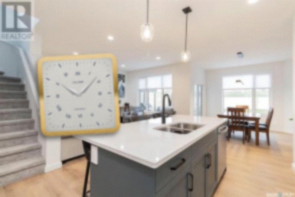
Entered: {"hour": 10, "minute": 8}
